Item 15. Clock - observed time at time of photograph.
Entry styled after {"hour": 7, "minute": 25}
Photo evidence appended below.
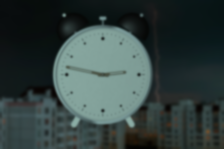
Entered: {"hour": 2, "minute": 47}
